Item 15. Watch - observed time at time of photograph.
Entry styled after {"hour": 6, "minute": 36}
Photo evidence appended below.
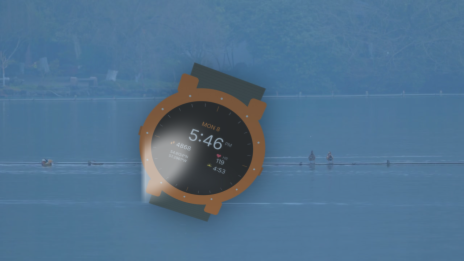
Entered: {"hour": 5, "minute": 46}
